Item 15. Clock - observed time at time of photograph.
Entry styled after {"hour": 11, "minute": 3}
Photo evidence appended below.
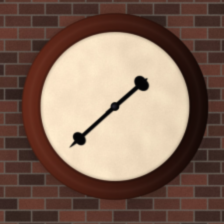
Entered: {"hour": 1, "minute": 38}
